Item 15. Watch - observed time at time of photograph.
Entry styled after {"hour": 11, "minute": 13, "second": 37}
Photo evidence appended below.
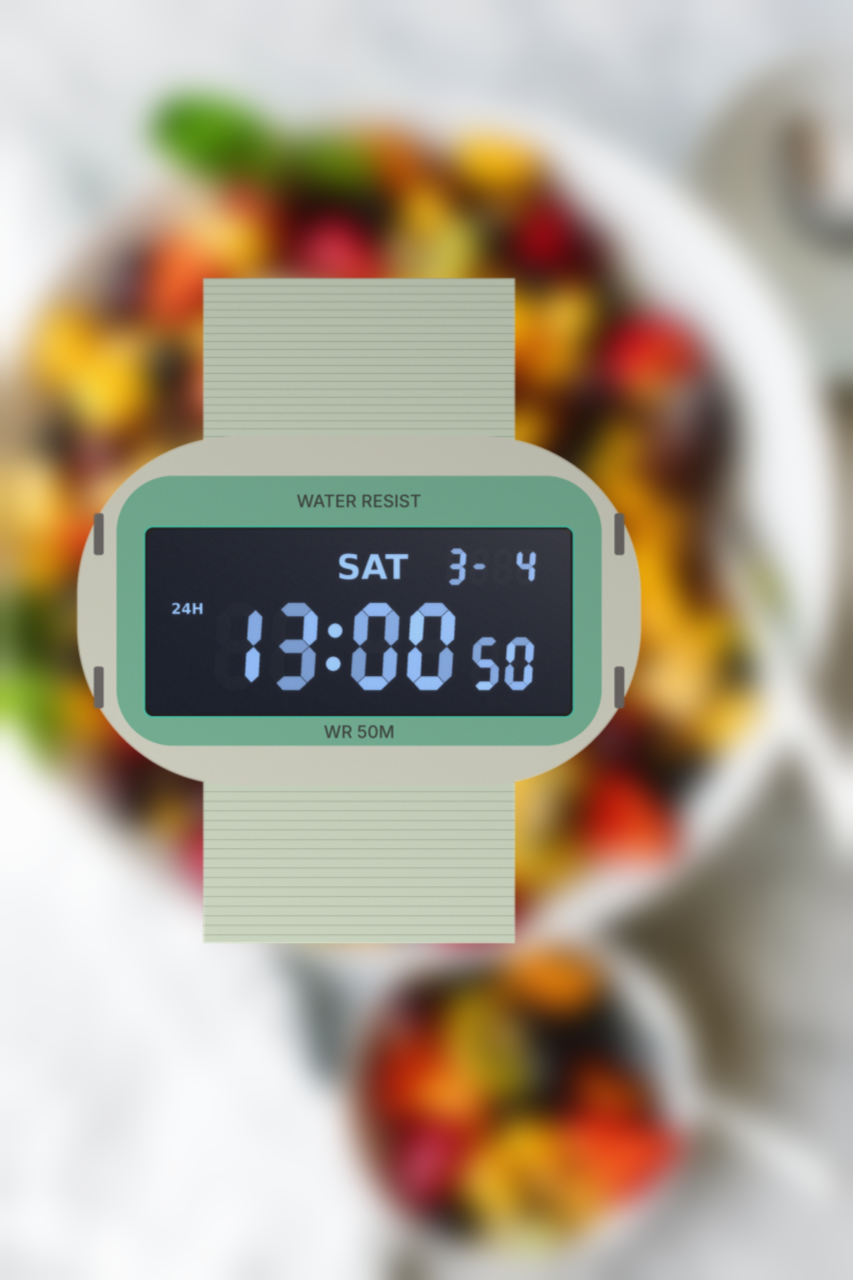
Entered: {"hour": 13, "minute": 0, "second": 50}
